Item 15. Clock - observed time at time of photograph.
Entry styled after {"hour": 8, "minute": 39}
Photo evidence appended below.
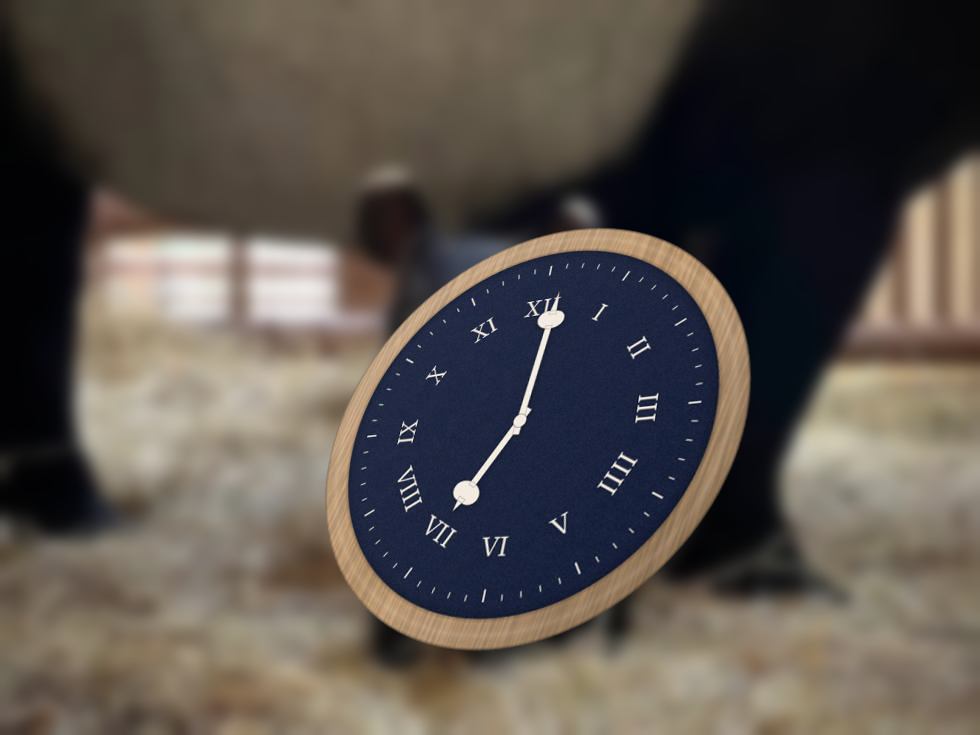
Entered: {"hour": 7, "minute": 1}
